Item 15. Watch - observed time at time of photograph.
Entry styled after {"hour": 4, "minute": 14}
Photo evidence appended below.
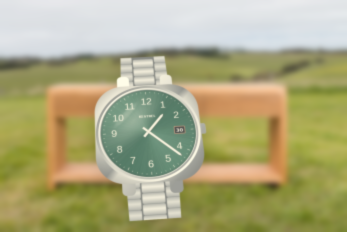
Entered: {"hour": 1, "minute": 22}
